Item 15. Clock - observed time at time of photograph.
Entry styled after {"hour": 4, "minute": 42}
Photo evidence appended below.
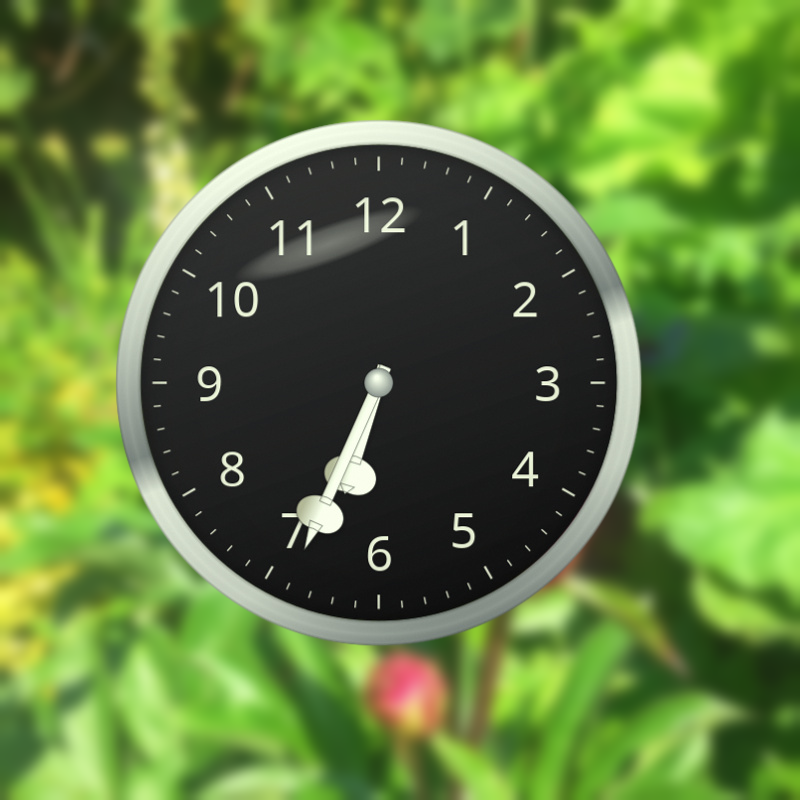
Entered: {"hour": 6, "minute": 34}
